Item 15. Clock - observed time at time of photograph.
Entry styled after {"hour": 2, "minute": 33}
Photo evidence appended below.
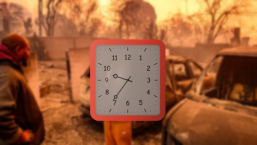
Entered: {"hour": 9, "minute": 36}
